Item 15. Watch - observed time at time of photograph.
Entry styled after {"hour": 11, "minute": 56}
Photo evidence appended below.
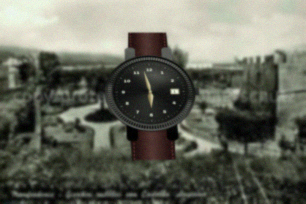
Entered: {"hour": 5, "minute": 58}
